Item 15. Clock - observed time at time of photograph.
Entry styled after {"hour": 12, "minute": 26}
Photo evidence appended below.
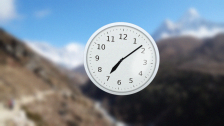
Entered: {"hour": 7, "minute": 8}
